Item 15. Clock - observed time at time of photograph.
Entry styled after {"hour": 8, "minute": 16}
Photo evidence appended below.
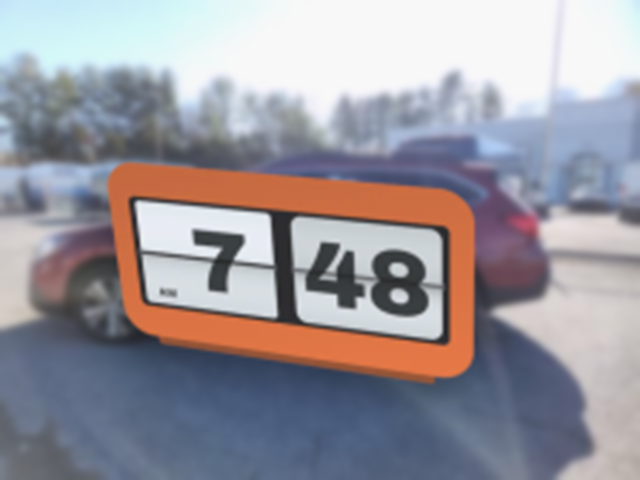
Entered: {"hour": 7, "minute": 48}
